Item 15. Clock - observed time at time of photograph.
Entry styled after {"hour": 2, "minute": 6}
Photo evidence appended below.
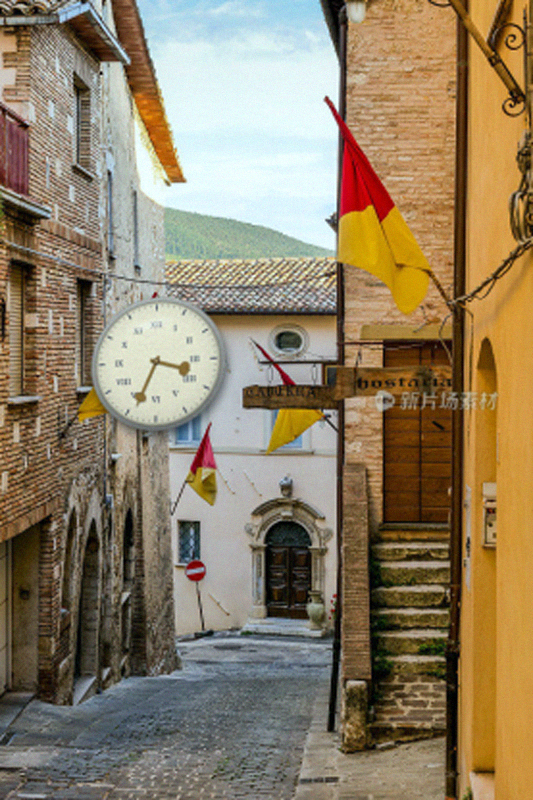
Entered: {"hour": 3, "minute": 34}
